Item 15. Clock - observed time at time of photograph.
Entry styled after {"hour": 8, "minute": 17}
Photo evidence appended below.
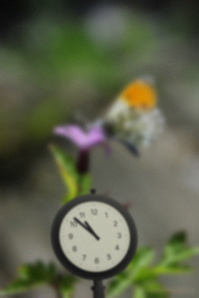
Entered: {"hour": 10, "minute": 52}
